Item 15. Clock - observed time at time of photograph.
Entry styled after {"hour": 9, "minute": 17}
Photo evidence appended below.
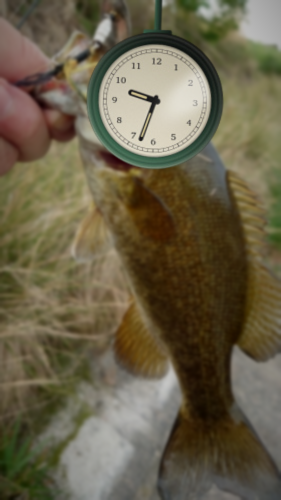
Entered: {"hour": 9, "minute": 33}
